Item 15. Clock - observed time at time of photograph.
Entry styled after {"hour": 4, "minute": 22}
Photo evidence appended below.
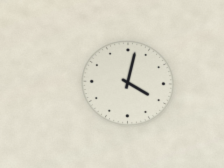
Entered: {"hour": 4, "minute": 2}
